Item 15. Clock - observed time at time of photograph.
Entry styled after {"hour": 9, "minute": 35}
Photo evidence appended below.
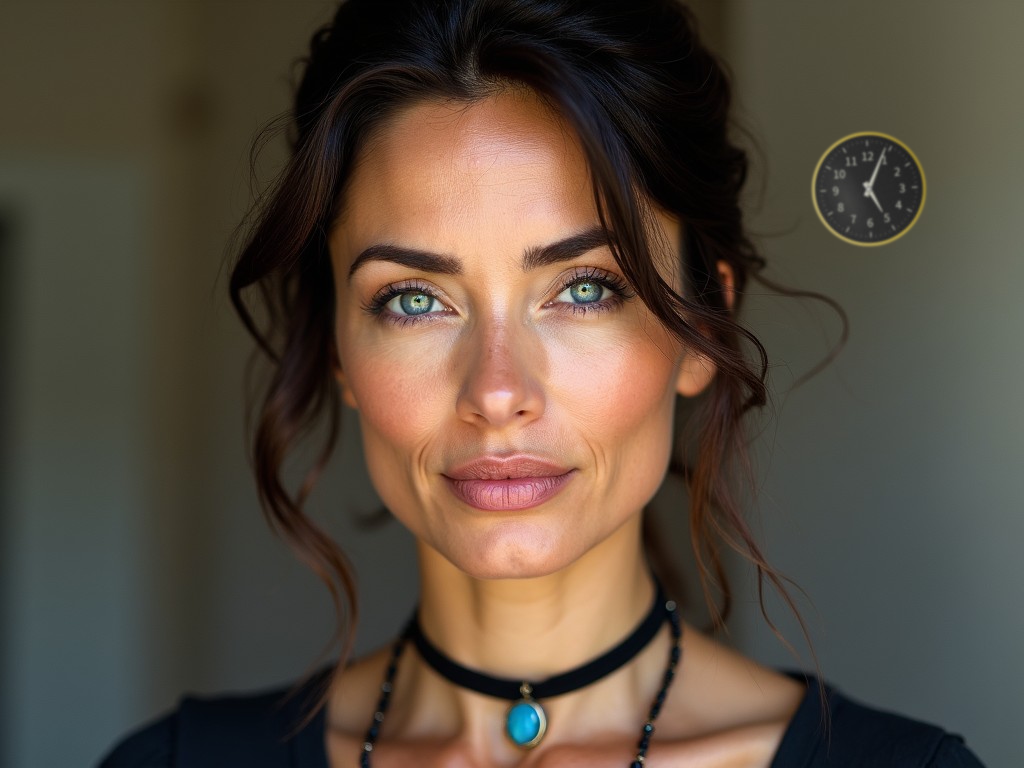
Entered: {"hour": 5, "minute": 4}
